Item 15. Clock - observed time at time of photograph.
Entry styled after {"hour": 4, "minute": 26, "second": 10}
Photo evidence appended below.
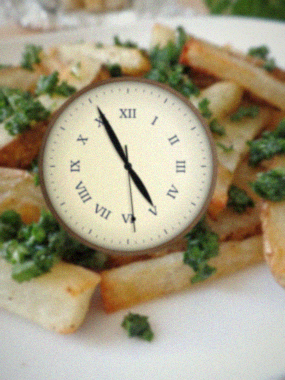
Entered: {"hour": 4, "minute": 55, "second": 29}
